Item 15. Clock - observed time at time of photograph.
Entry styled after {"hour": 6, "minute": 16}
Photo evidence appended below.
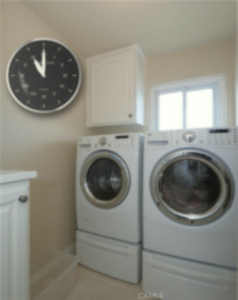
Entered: {"hour": 11, "minute": 0}
